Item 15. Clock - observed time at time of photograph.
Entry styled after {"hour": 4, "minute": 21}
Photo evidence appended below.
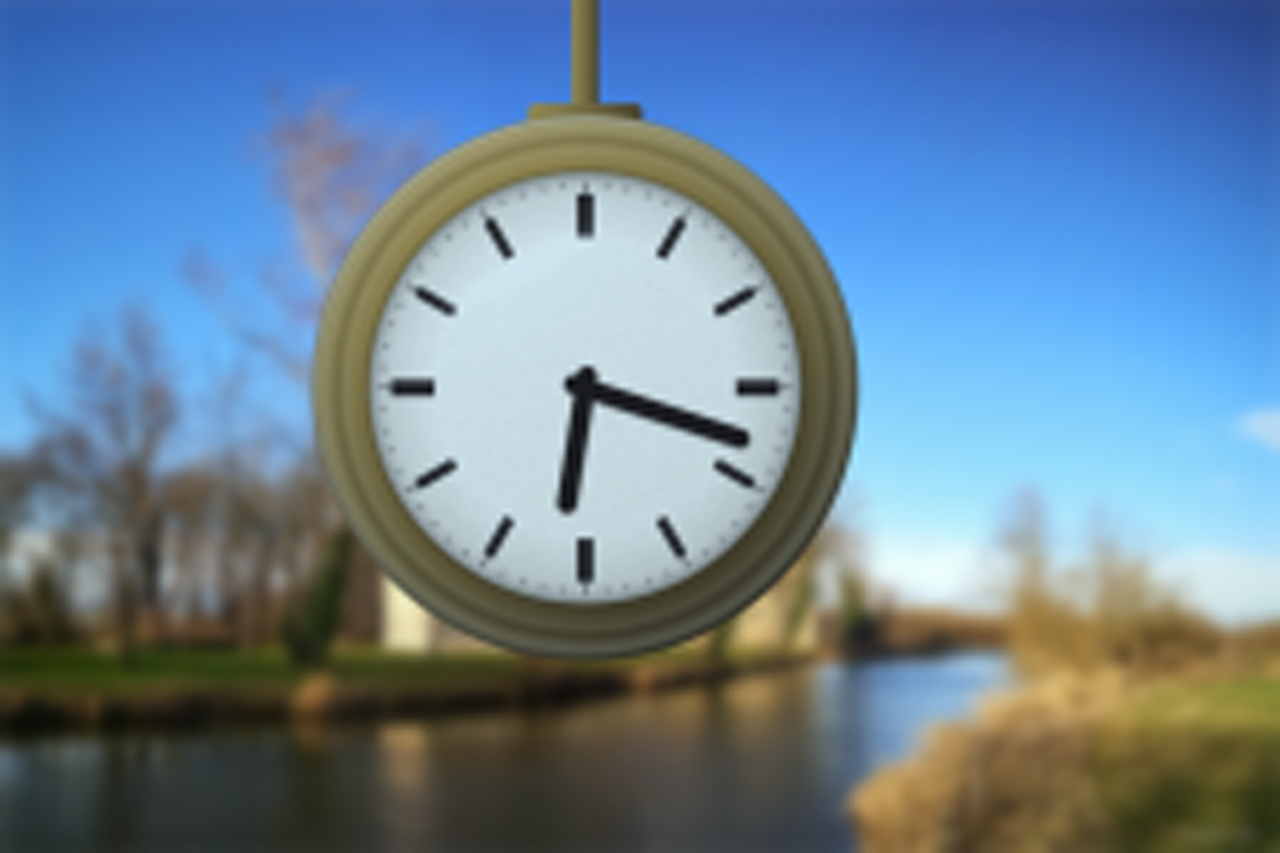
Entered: {"hour": 6, "minute": 18}
